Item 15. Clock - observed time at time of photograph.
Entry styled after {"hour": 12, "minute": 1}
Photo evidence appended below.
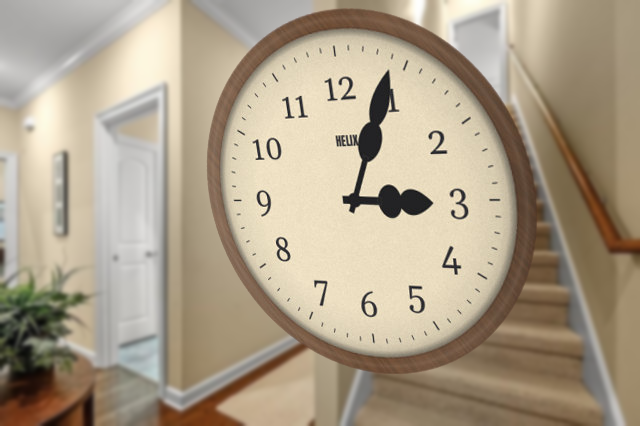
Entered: {"hour": 3, "minute": 4}
